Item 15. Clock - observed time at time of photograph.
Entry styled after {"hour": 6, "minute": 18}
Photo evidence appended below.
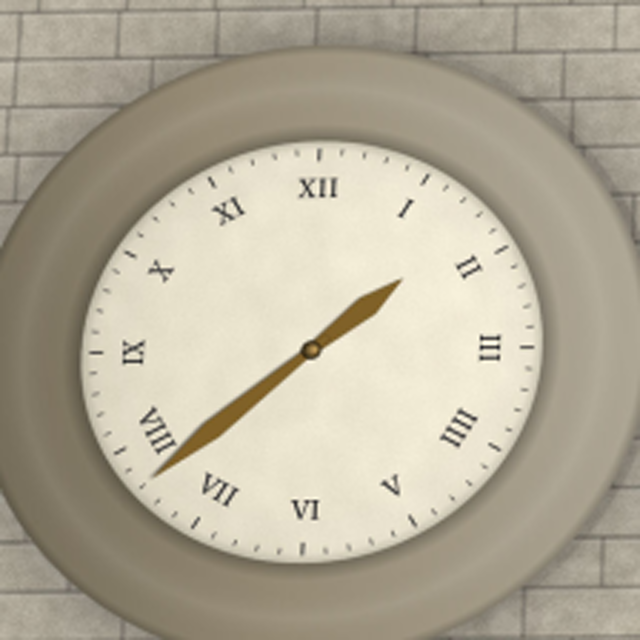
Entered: {"hour": 1, "minute": 38}
